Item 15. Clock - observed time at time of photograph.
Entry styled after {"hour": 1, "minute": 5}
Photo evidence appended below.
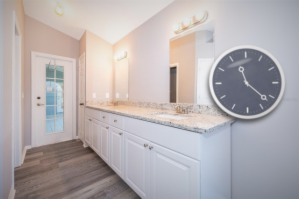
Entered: {"hour": 11, "minute": 22}
